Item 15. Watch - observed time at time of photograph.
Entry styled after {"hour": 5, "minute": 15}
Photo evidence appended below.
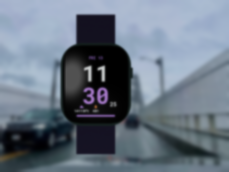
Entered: {"hour": 11, "minute": 30}
